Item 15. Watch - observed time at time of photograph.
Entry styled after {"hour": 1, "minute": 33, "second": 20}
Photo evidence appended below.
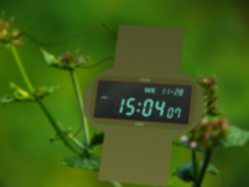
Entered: {"hour": 15, "minute": 4, "second": 7}
